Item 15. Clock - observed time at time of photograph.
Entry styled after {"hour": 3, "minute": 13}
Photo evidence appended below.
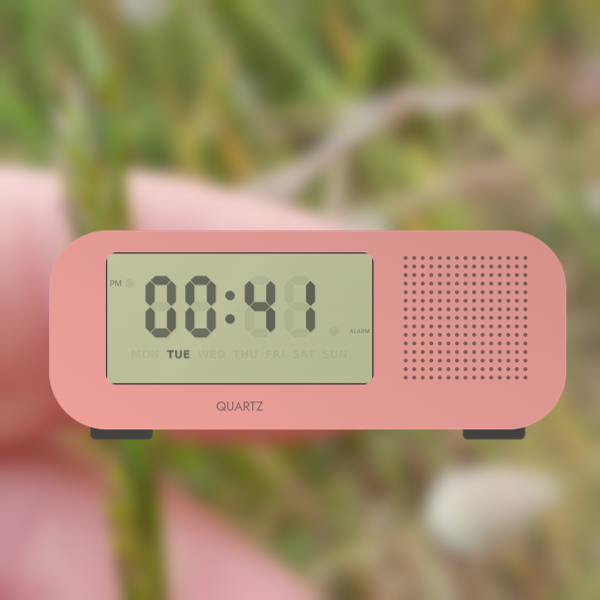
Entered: {"hour": 0, "minute": 41}
